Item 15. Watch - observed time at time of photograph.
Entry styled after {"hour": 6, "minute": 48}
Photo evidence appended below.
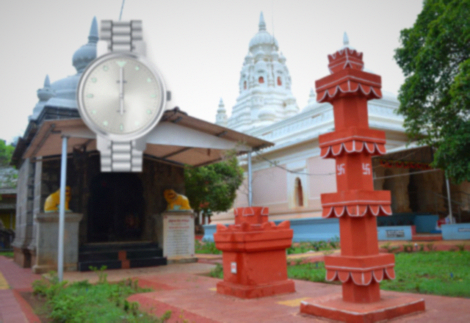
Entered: {"hour": 6, "minute": 0}
